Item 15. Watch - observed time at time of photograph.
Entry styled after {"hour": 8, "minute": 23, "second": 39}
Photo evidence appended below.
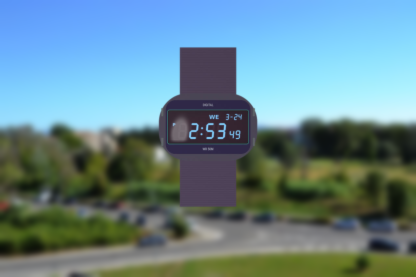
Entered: {"hour": 2, "minute": 53, "second": 49}
